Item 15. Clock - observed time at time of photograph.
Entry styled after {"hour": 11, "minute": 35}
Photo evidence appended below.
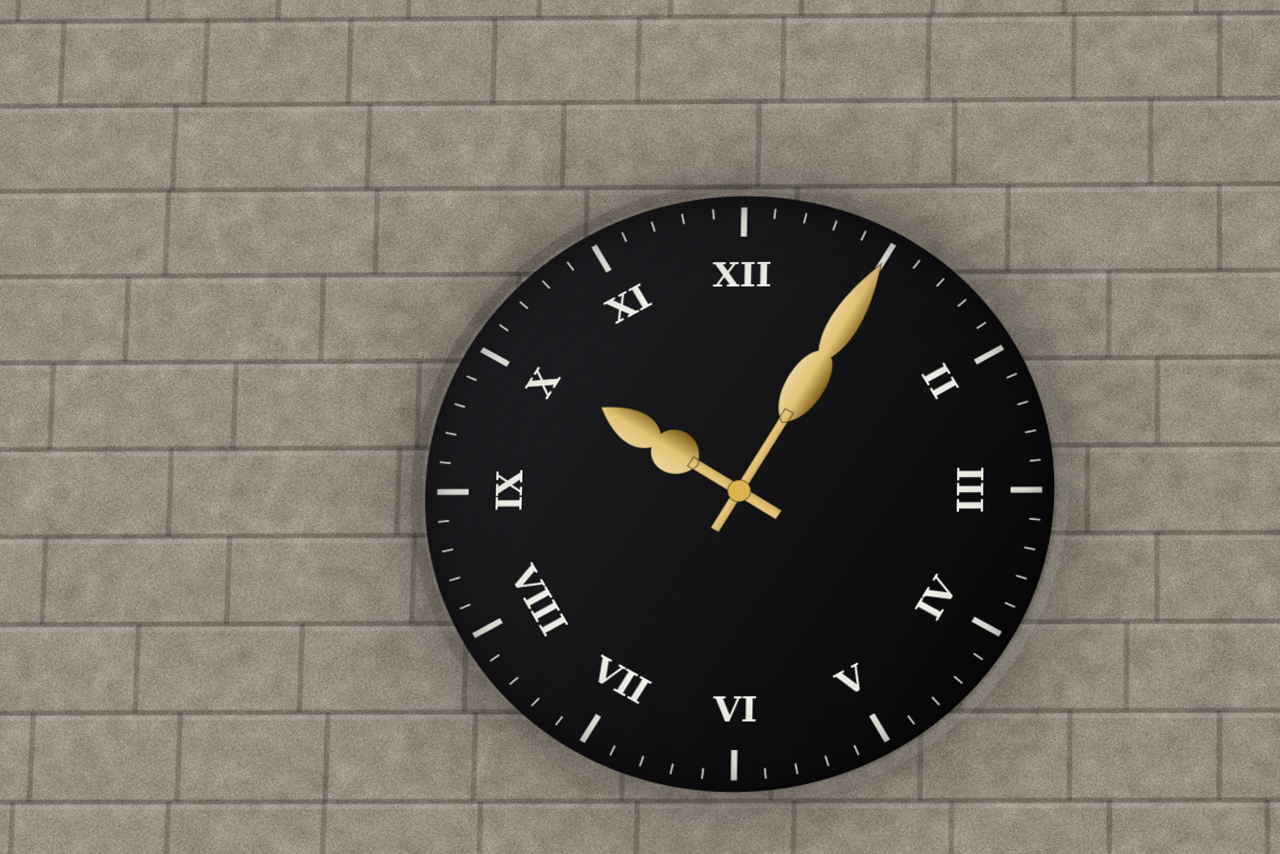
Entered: {"hour": 10, "minute": 5}
